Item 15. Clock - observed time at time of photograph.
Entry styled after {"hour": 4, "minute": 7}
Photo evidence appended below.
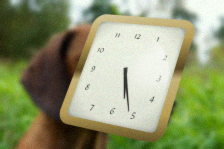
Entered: {"hour": 5, "minute": 26}
